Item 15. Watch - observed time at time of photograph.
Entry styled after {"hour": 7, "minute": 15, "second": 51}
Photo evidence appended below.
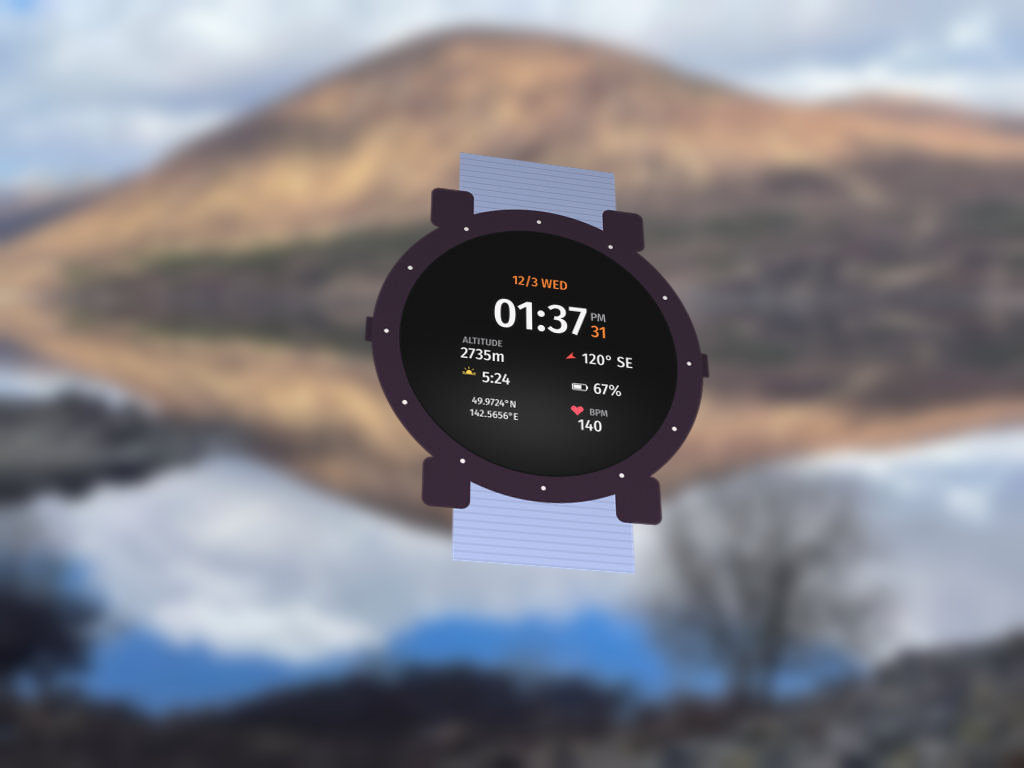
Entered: {"hour": 1, "minute": 37, "second": 31}
